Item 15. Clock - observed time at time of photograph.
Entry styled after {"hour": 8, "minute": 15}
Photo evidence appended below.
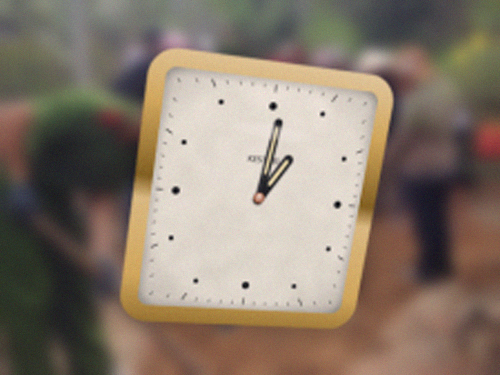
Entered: {"hour": 1, "minute": 1}
